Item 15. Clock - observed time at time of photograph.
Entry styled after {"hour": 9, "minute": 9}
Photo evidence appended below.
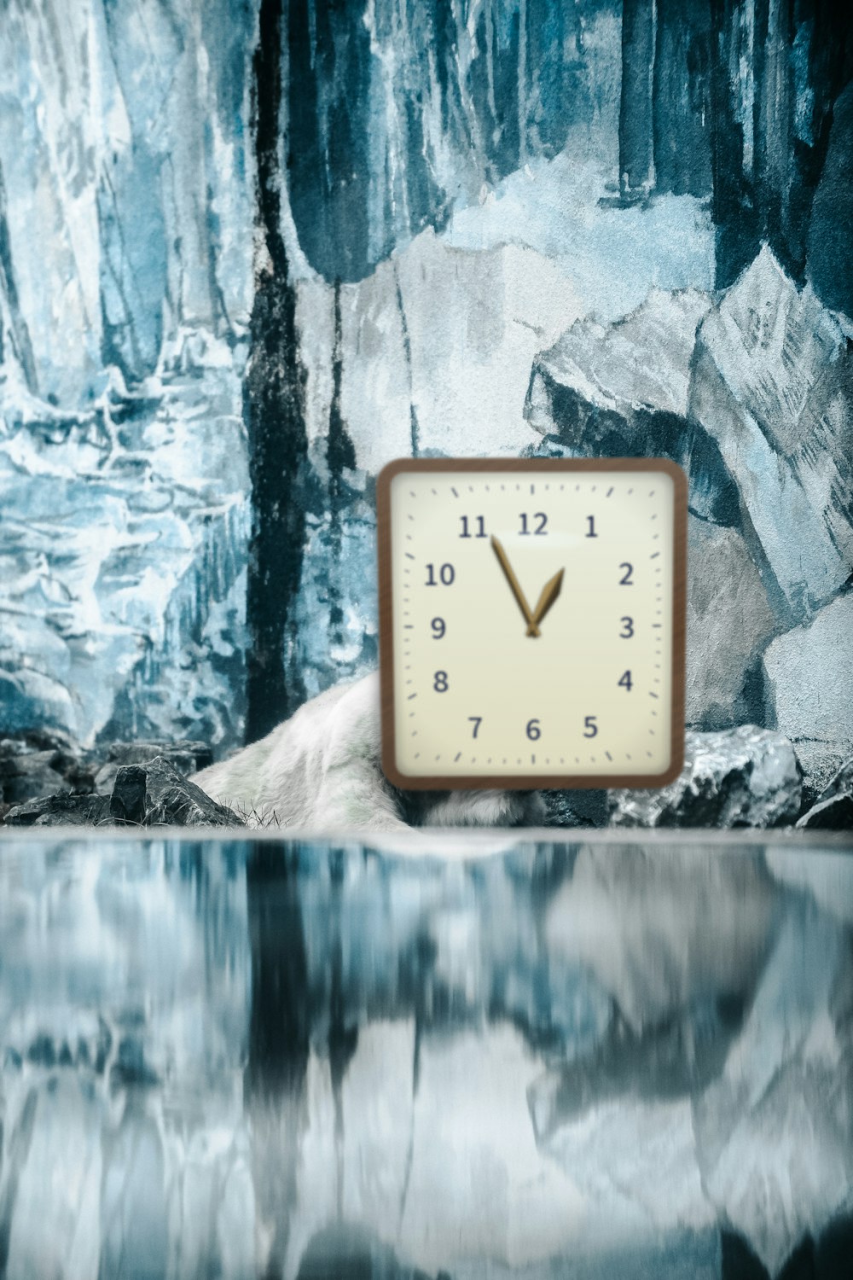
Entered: {"hour": 12, "minute": 56}
